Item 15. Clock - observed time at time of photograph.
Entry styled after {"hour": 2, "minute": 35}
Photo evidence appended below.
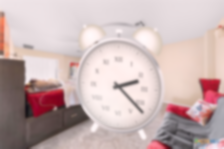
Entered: {"hour": 2, "minute": 22}
